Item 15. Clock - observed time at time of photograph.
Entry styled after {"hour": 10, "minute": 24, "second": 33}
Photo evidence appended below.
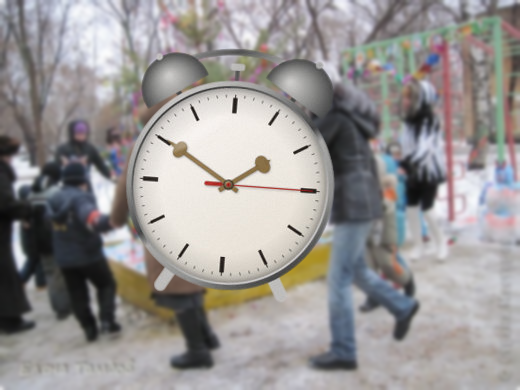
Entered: {"hour": 1, "minute": 50, "second": 15}
